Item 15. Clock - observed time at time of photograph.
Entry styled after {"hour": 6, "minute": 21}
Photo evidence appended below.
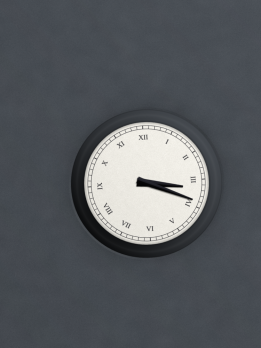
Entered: {"hour": 3, "minute": 19}
